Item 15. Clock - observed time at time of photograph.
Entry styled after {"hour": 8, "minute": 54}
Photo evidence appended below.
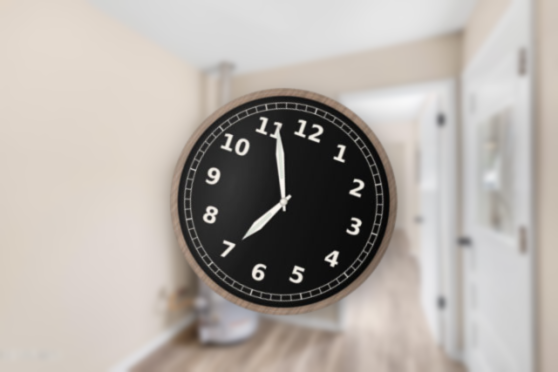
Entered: {"hour": 6, "minute": 56}
